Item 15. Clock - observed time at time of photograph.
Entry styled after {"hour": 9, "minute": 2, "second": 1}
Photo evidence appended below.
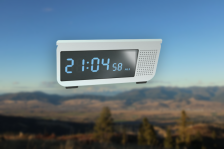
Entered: {"hour": 21, "minute": 4, "second": 58}
